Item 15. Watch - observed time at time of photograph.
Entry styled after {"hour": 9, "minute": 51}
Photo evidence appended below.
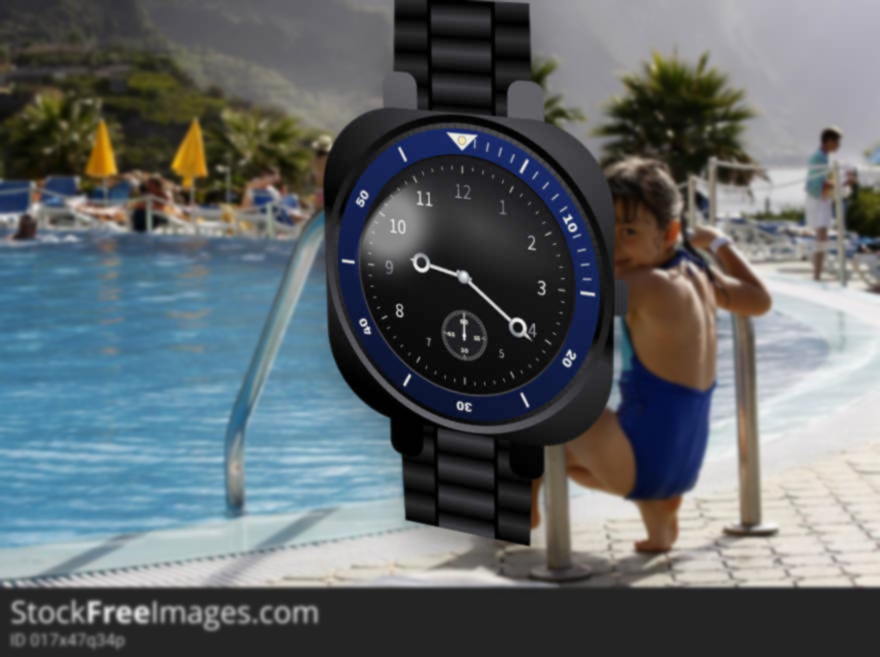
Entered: {"hour": 9, "minute": 21}
